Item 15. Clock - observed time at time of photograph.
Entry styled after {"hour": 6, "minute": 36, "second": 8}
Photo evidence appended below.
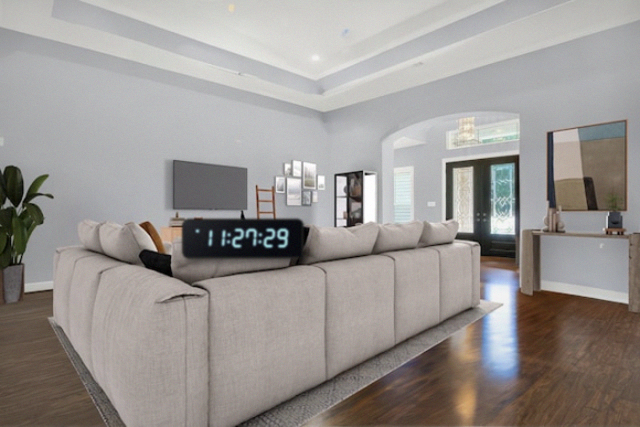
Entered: {"hour": 11, "minute": 27, "second": 29}
